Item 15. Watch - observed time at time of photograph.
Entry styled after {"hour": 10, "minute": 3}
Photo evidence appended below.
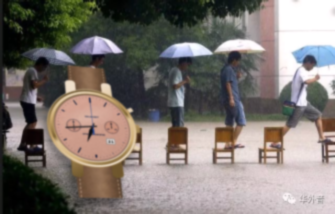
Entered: {"hour": 6, "minute": 44}
